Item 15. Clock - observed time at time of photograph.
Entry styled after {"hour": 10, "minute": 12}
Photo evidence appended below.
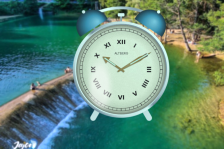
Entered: {"hour": 10, "minute": 10}
